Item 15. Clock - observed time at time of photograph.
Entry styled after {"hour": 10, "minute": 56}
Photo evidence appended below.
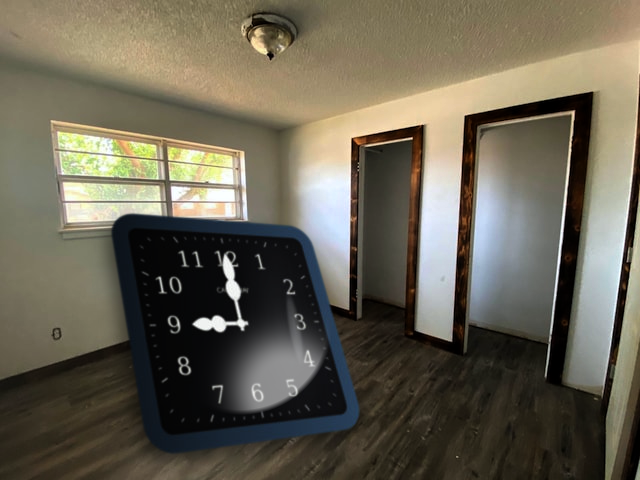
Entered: {"hour": 9, "minute": 0}
